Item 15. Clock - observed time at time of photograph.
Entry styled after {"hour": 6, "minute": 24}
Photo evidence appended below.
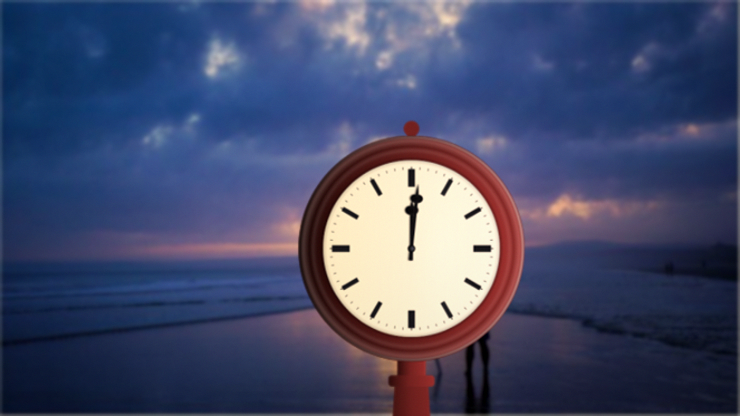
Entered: {"hour": 12, "minute": 1}
